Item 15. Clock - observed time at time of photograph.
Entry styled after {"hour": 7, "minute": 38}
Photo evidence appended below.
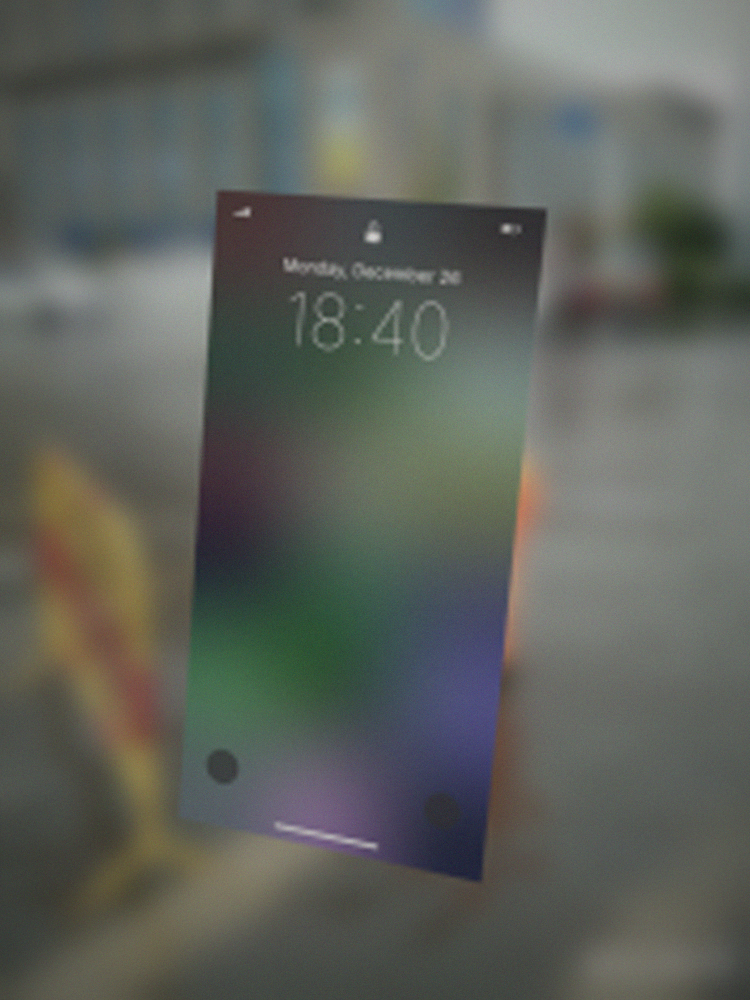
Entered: {"hour": 18, "minute": 40}
